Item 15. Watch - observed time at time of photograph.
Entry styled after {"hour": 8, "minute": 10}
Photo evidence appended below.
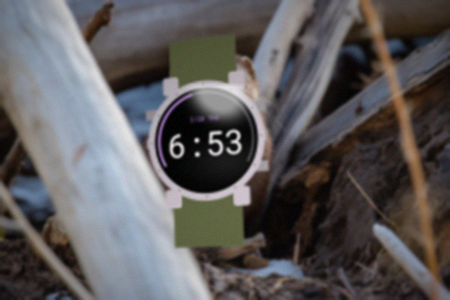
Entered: {"hour": 6, "minute": 53}
